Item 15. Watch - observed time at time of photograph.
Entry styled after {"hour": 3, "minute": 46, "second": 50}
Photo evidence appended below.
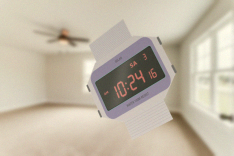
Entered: {"hour": 10, "minute": 24, "second": 16}
